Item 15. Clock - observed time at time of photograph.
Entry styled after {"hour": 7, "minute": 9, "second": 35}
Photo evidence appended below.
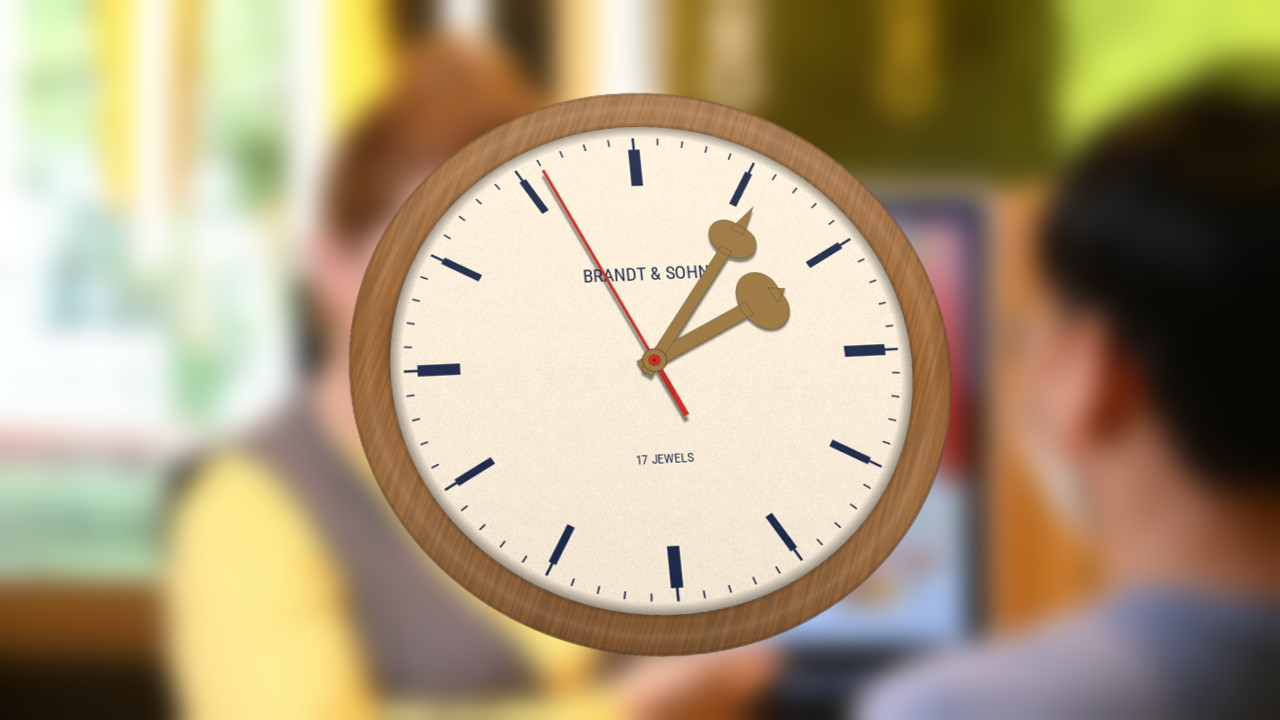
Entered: {"hour": 2, "minute": 5, "second": 56}
